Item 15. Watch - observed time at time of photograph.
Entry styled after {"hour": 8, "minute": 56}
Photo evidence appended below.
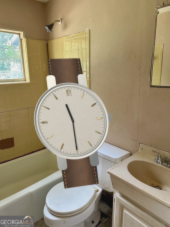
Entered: {"hour": 11, "minute": 30}
